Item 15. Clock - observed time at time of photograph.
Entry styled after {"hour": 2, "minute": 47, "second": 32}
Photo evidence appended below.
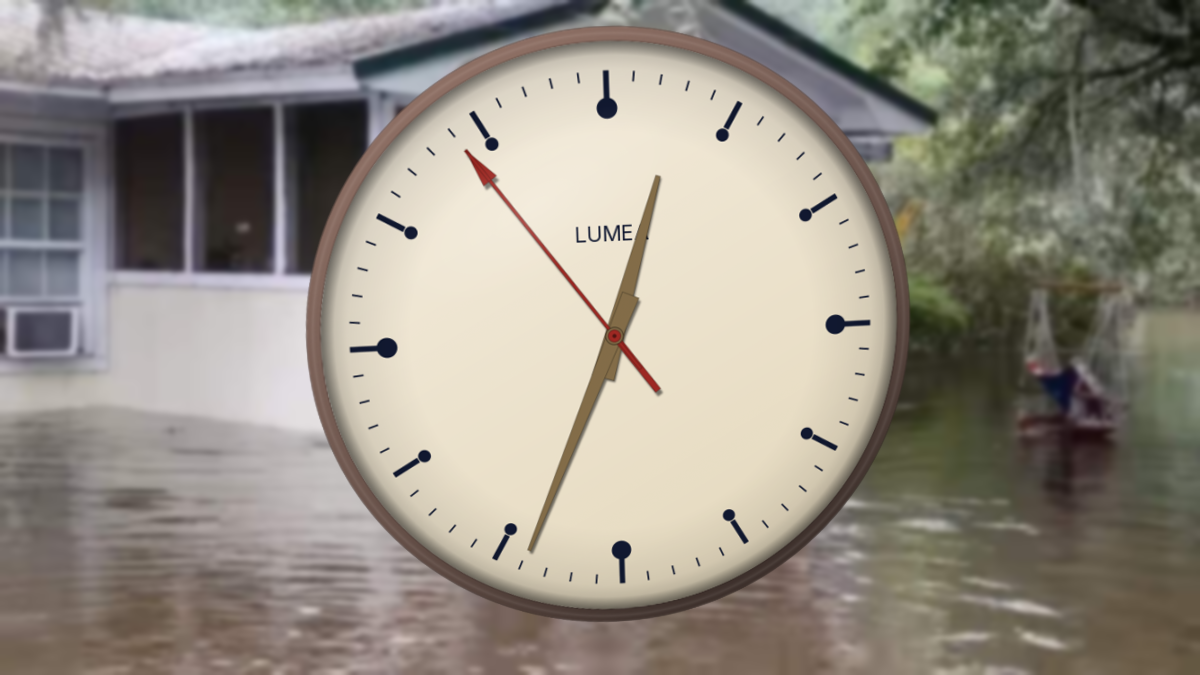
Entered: {"hour": 12, "minute": 33, "second": 54}
